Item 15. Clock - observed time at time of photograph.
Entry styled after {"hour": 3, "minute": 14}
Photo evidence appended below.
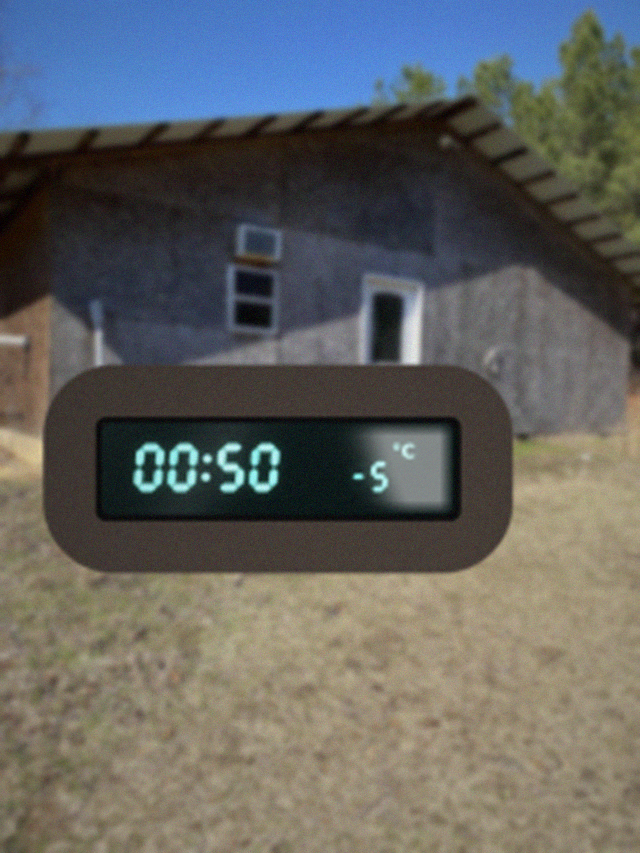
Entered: {"hour": 0, "minute": 50}
